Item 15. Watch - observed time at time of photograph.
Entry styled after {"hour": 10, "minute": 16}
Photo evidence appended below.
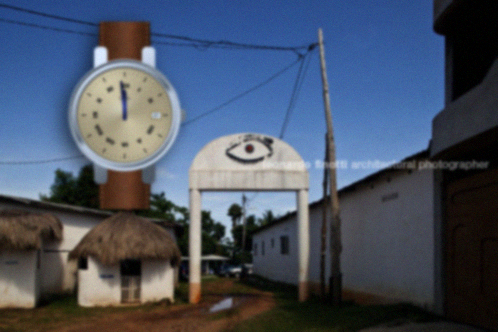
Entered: {"hour": 11, "minute": 59}
